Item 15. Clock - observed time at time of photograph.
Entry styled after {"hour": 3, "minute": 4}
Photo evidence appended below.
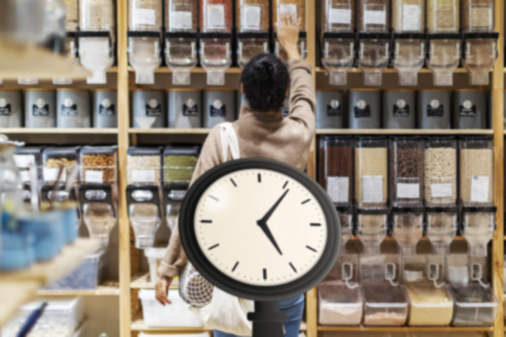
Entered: {"hour": 5, "minute": 6}
